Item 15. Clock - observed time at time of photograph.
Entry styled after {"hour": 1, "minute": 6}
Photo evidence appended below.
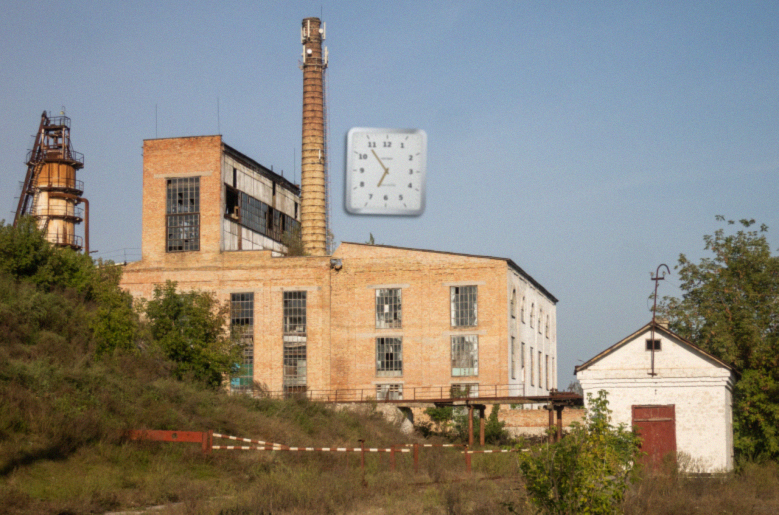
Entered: {"hour": 6, "minute": 54}
